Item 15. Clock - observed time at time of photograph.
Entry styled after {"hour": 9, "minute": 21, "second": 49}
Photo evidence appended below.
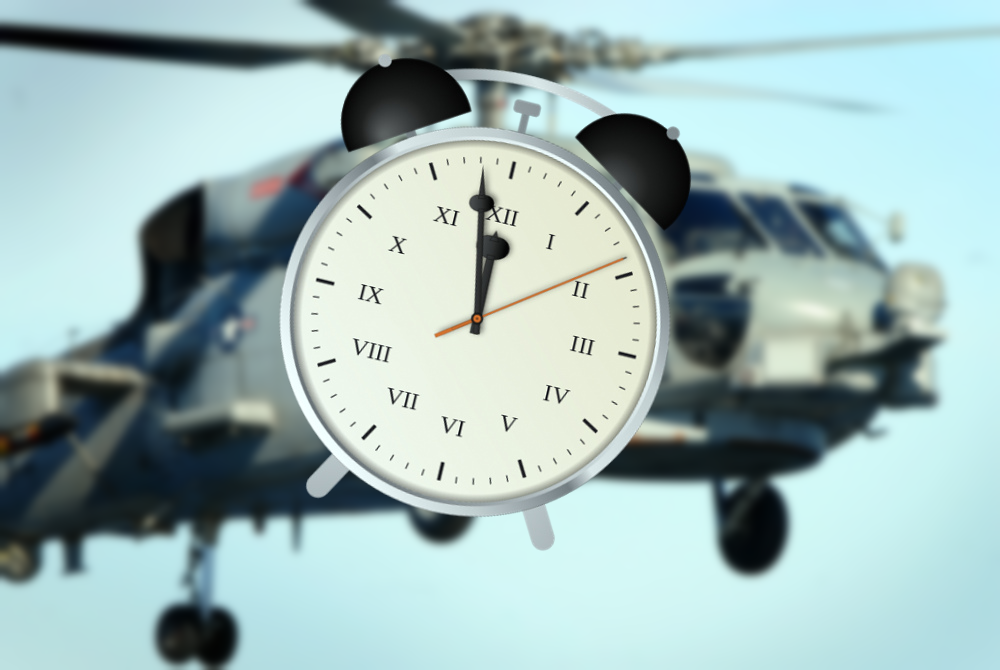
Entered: {"hour": 11, "minute": 58, "second": 9}
